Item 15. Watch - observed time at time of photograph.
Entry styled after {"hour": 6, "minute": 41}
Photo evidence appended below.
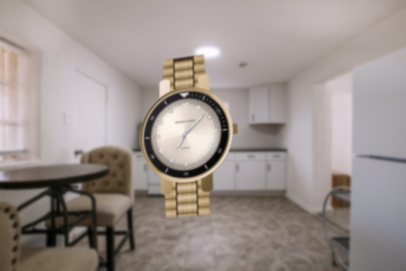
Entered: {"hour": 7, "minute": 8}
